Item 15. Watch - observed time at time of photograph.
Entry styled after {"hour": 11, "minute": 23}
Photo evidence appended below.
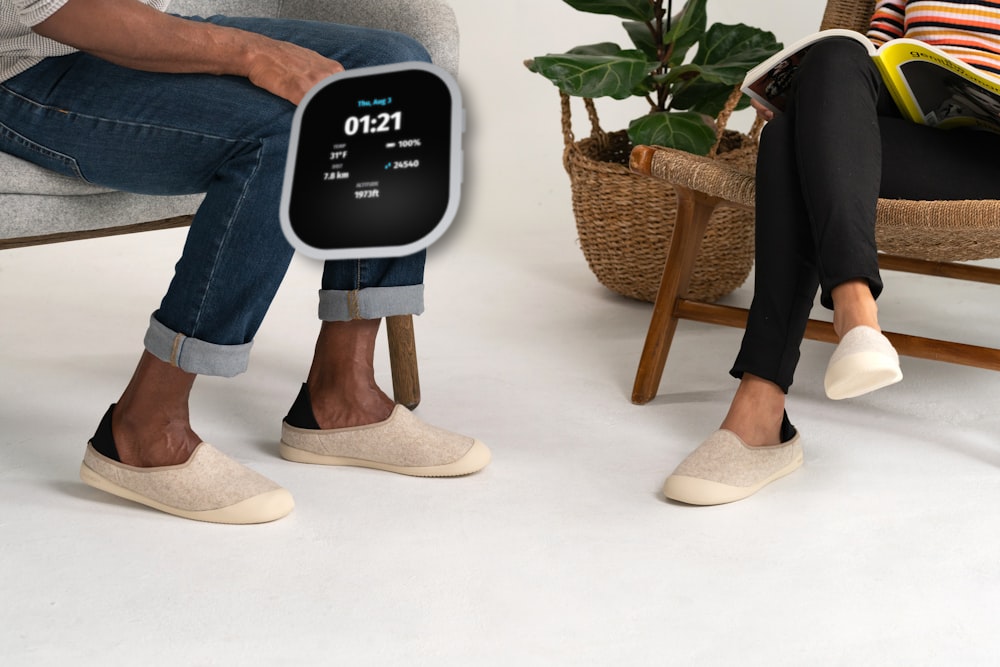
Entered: {"hour": 1, "minute": 21}
